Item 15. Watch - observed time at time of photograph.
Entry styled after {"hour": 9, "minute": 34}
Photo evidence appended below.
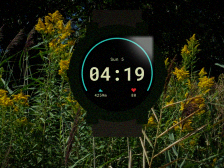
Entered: {"hour": 4, "minute": 19}
